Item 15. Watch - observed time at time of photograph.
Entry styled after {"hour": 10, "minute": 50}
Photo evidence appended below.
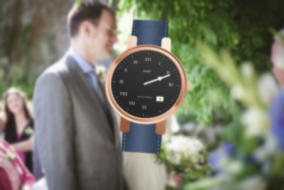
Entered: {"hour": 2, "minute": 11}
